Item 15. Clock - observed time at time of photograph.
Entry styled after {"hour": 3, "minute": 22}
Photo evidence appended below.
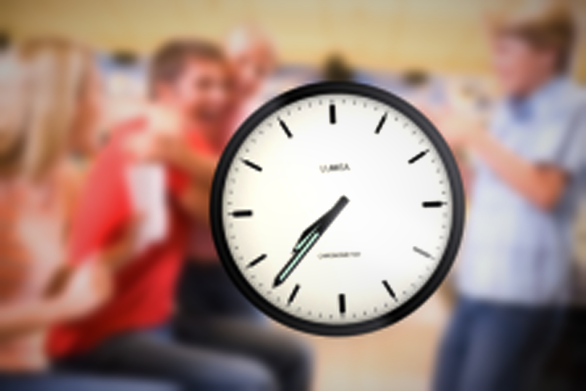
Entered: {"hour": 7, "minute": 37}
